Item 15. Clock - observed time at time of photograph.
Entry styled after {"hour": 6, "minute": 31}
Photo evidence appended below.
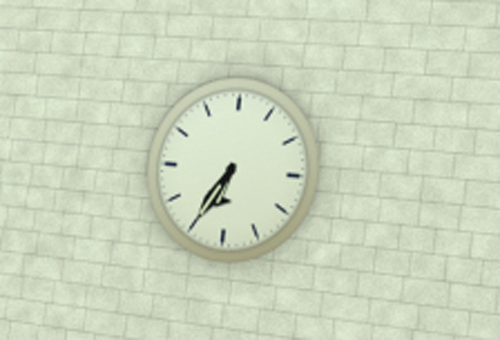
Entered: {"hour": 6, "minute": 35}
